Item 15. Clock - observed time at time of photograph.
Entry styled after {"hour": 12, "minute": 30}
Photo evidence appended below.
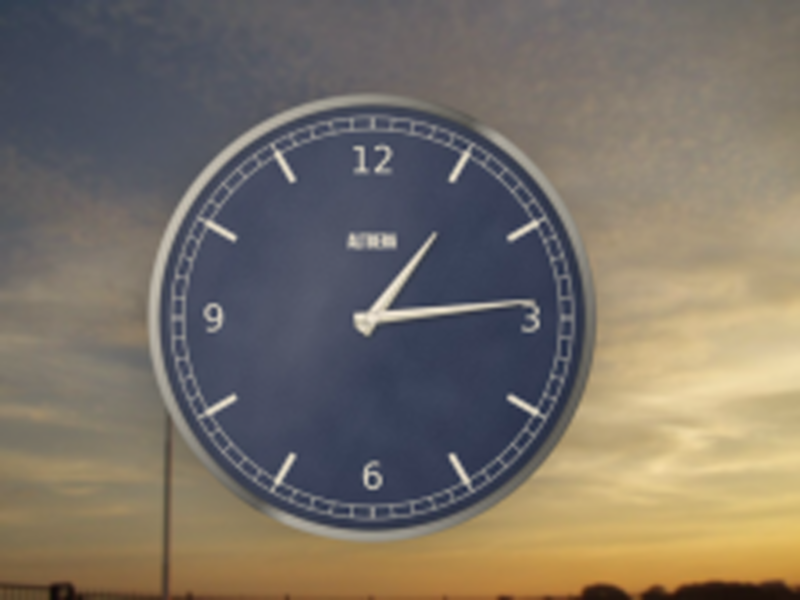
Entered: {"hour": 1, "minute": 14}
